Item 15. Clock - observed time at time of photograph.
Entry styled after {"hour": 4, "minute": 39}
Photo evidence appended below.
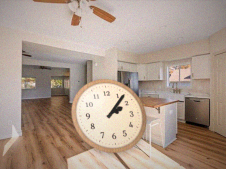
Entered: {"hour": 2, "minute": 7}
